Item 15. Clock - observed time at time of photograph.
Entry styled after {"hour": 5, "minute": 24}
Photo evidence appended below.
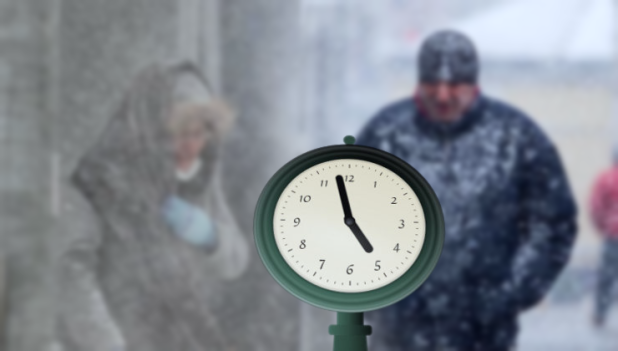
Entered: {"hour": 4, "minute": 58}
